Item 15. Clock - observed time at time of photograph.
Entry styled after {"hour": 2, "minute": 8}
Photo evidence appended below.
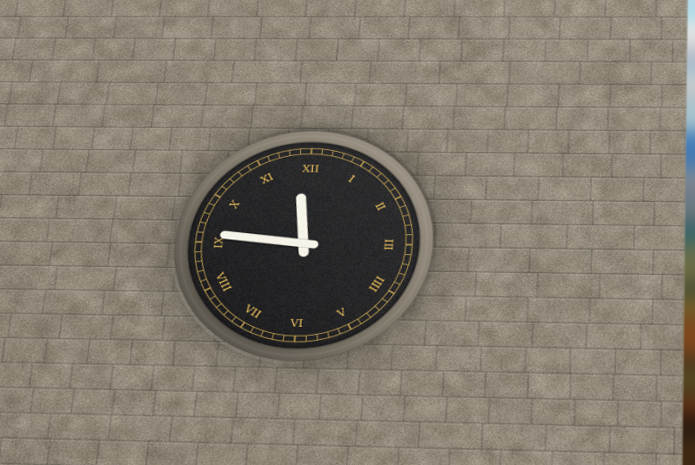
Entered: {"hour": 11, "minute": 46}
